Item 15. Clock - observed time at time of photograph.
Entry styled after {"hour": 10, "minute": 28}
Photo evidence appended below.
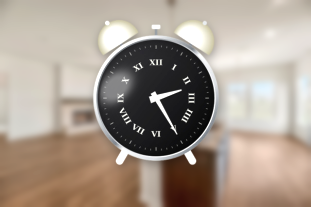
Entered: {"hour": 2, "minute": 25}
